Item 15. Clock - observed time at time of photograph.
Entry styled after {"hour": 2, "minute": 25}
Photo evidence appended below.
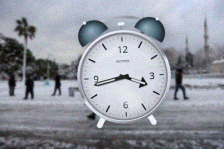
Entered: {"hour": 3, "minute": 43}
